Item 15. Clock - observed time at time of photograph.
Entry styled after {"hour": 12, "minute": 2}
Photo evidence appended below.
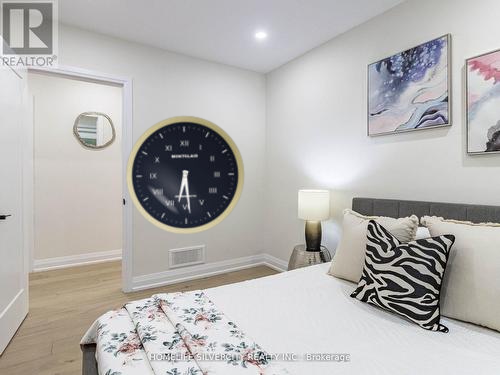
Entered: {"hour": 6, "minute": 29}
